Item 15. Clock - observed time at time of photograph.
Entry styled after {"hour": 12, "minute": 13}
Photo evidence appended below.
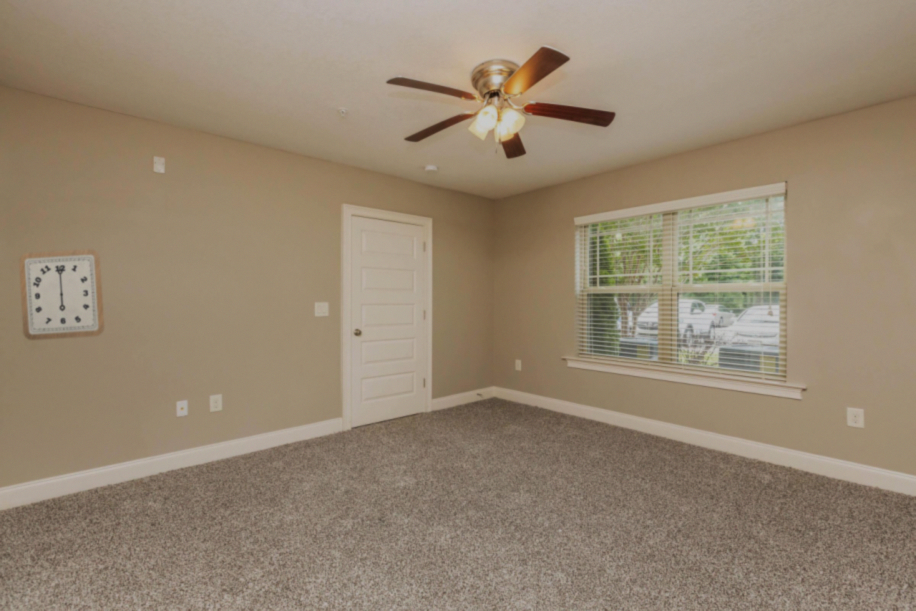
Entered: {"hour": 6, "minute": 0}
